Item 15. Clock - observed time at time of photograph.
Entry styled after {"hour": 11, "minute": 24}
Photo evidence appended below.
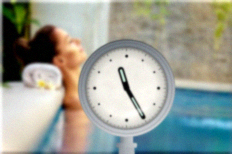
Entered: {"hour": 11, "minute": 25}
